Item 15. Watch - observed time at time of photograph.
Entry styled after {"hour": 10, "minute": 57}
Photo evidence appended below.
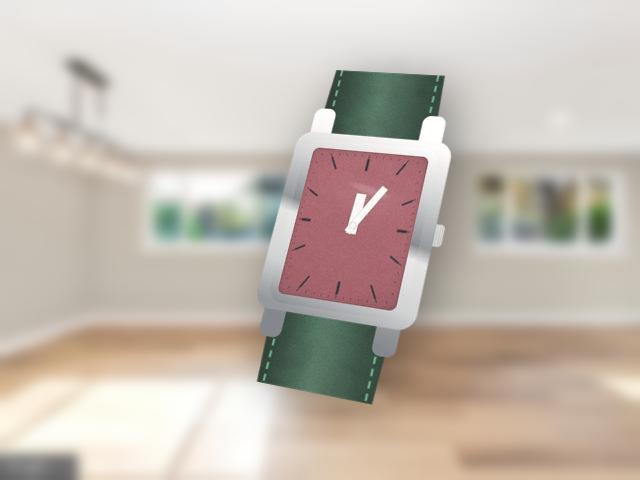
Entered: {"hour": 12, "minute": 5}
